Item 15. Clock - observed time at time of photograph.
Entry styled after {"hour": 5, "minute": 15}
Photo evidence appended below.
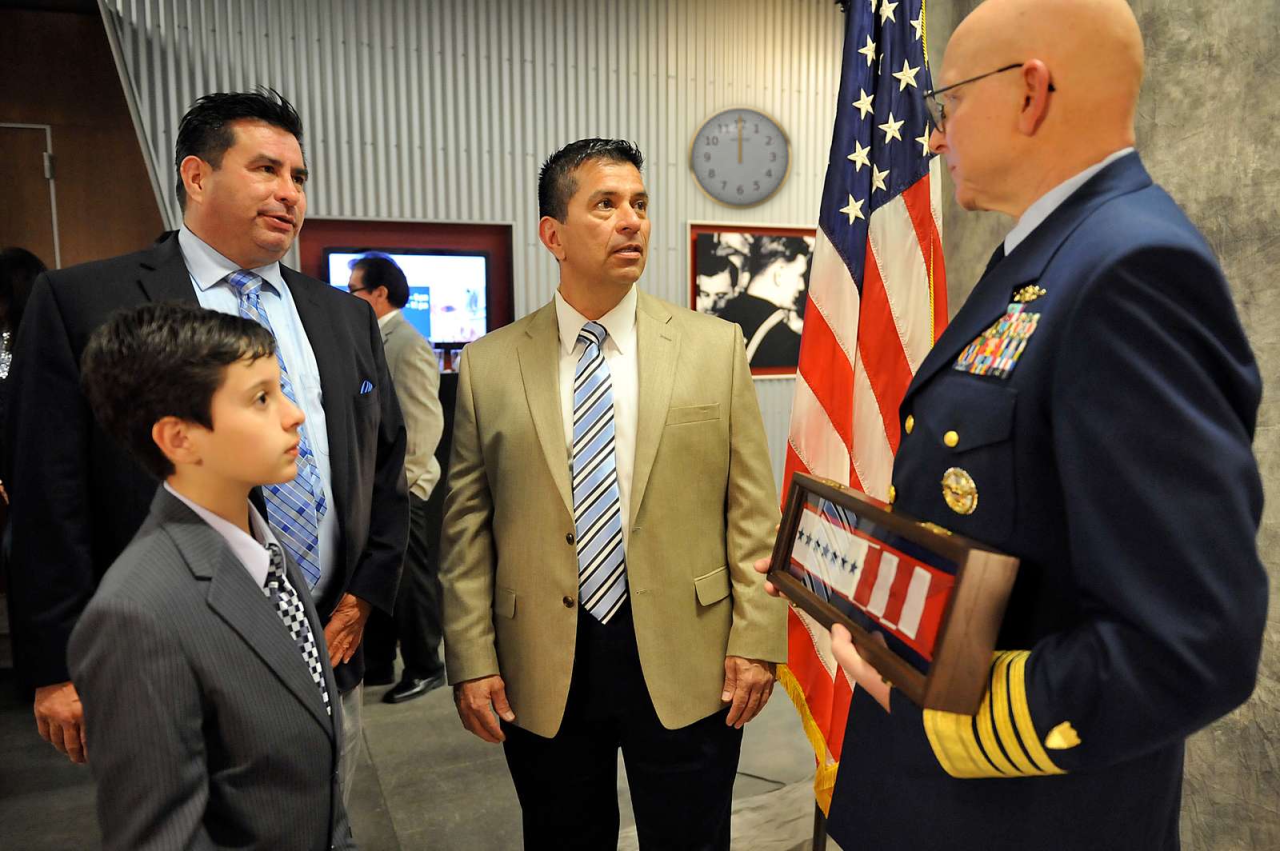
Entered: {"hour": 12, "minute": 0}
